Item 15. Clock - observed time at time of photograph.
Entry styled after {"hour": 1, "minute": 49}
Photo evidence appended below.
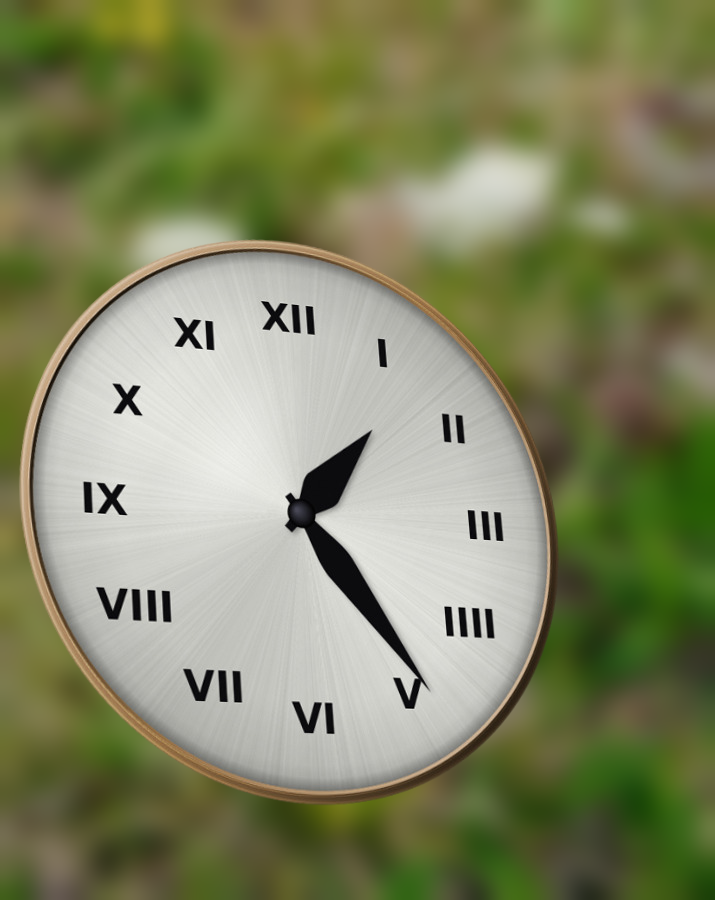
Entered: {"hour": 1, "minute": 24}
